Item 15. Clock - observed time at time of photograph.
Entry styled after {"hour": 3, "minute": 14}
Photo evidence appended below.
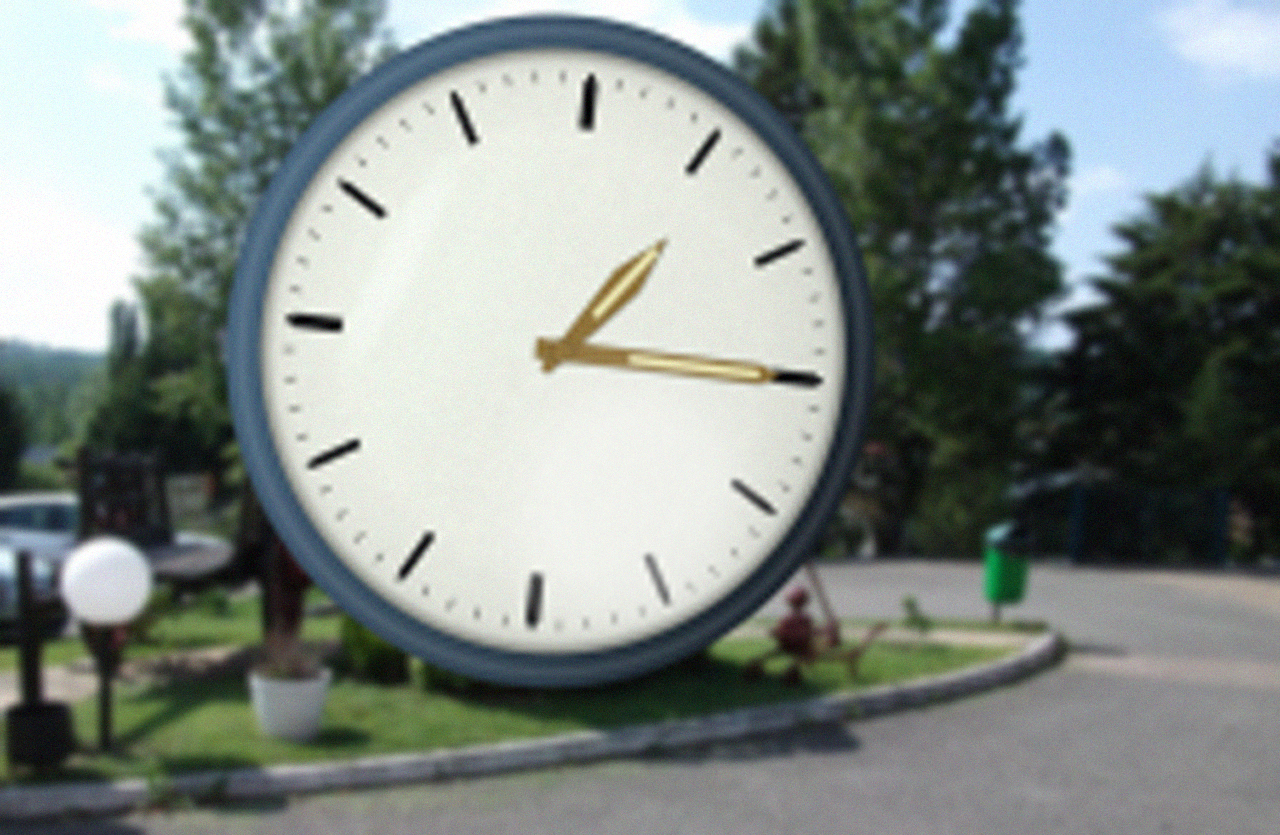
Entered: {"hour": 1, "minute": 15}
